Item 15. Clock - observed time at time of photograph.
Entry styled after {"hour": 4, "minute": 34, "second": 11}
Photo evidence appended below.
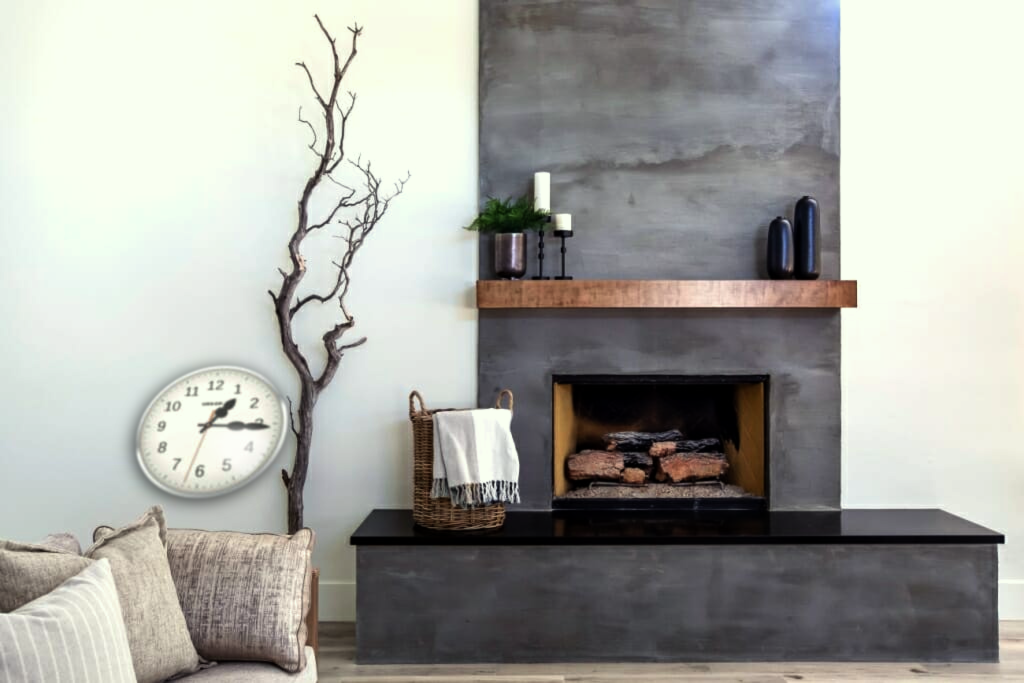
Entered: {"hour": 1, "minute": 15, "second": 32}
